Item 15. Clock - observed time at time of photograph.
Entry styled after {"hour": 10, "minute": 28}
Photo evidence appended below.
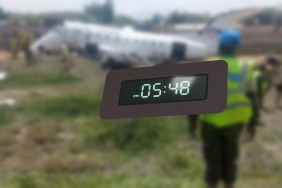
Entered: {"hour": 5, "minute": 48}
